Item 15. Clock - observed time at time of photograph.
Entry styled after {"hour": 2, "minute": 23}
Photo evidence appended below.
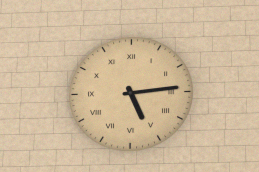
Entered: {"hour": 5, "minute": 14}
